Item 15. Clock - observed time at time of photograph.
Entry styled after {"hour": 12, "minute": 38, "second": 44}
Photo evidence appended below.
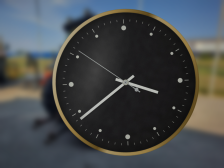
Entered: {"hour": 3, "minute": 38, "second": 51}
